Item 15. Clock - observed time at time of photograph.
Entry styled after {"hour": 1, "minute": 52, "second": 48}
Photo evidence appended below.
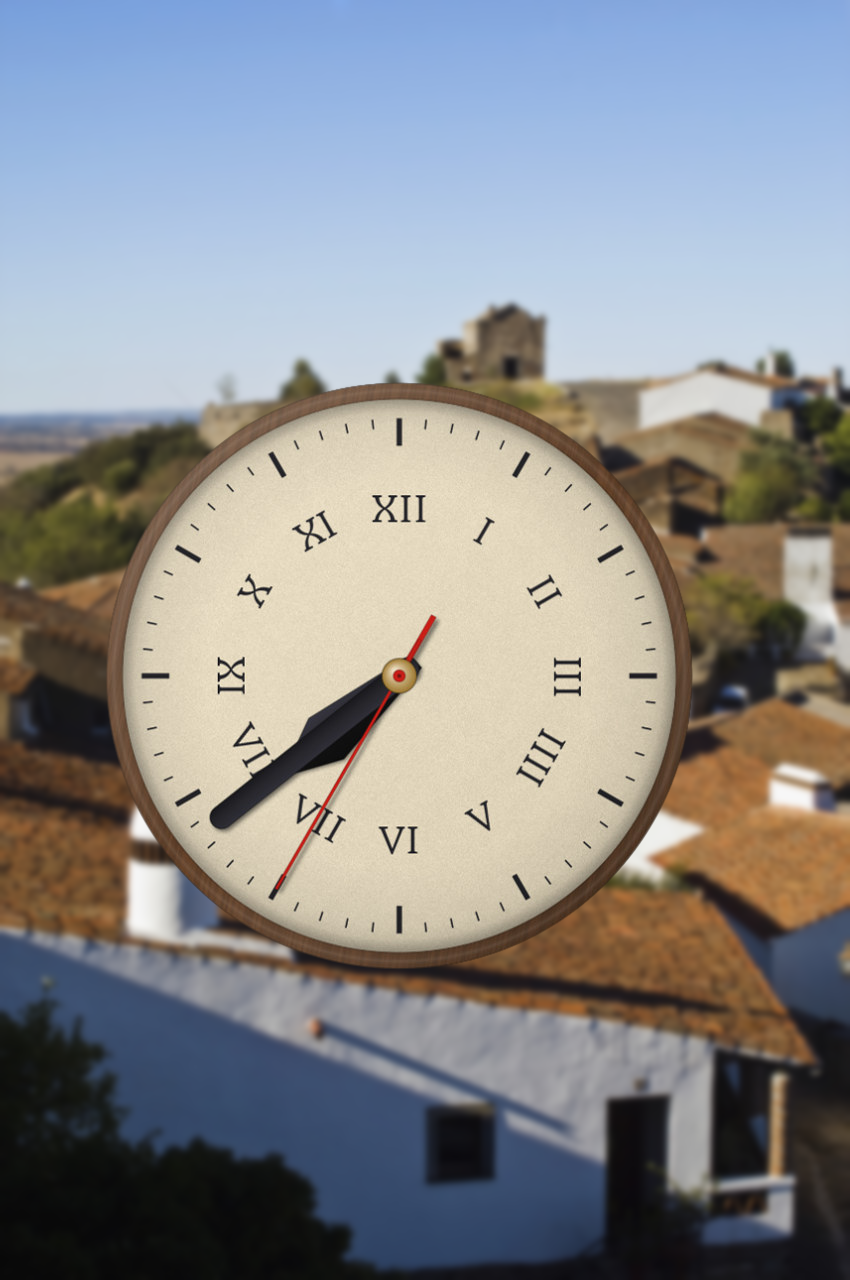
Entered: {"hour": 7, "minute": 38, "second": 35}
